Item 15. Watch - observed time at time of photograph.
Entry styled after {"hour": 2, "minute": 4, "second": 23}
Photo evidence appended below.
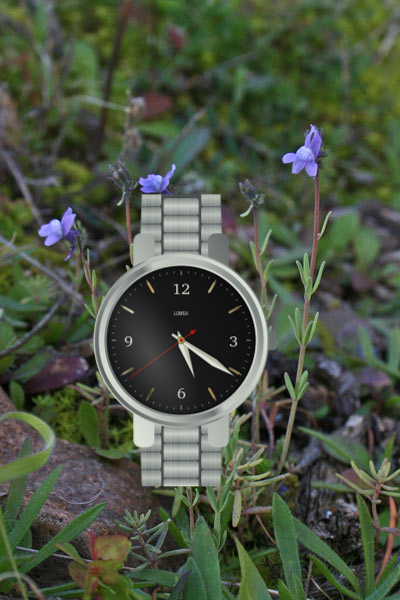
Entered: {"hour": 5, "minute": 20, "second": 39}
